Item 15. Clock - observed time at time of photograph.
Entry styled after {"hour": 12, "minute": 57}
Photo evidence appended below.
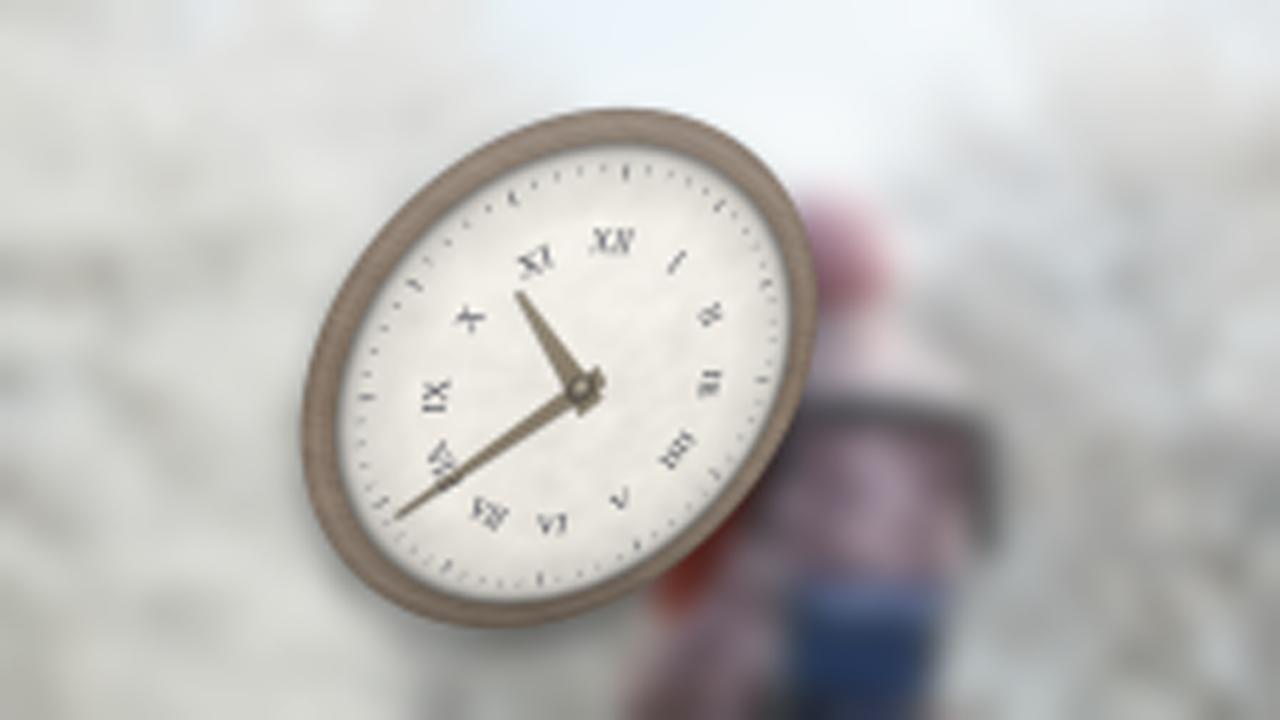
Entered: {"hour": 10, "minute": 39}
